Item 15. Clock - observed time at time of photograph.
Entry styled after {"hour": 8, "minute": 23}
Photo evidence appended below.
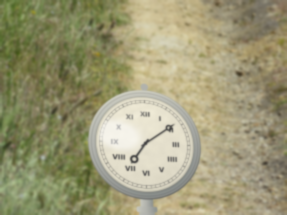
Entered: {"hour": 7, "minute": 9}
